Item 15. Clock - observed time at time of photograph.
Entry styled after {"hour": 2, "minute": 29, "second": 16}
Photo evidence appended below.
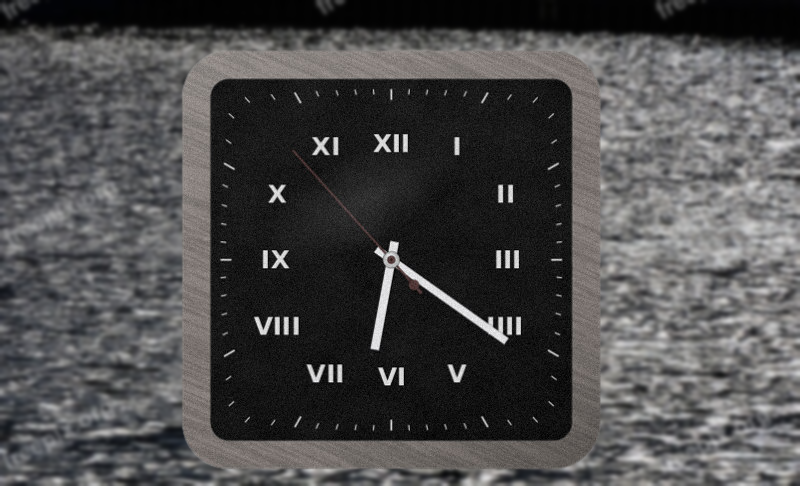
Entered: {"hour": 6, "minute": 20, "second": 53}
